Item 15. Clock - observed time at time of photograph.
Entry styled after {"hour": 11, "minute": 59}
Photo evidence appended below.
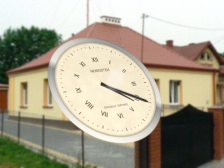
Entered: {"hour": 4, "minute": 20}
